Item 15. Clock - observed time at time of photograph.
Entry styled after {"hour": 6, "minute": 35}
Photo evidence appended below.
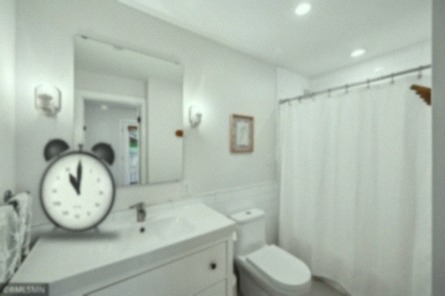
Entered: {"hour": 11, "minute": 0}
